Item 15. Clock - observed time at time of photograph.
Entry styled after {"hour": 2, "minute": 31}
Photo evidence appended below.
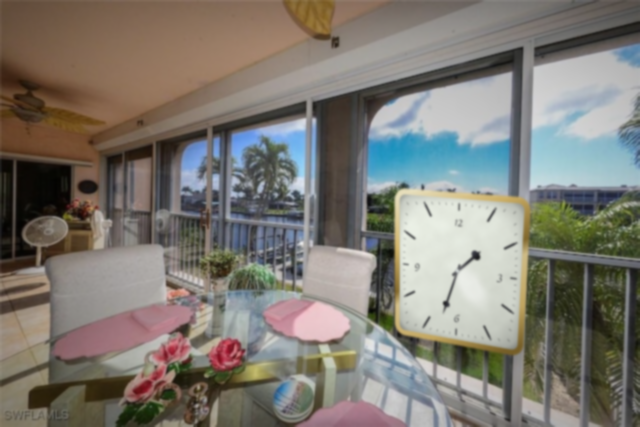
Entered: {"hour": 1, "minute": 33}
